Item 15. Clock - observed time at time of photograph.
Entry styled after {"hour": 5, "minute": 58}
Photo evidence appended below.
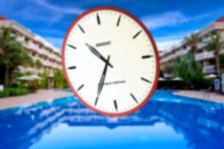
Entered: {"hour": 10, "minute": 35}
